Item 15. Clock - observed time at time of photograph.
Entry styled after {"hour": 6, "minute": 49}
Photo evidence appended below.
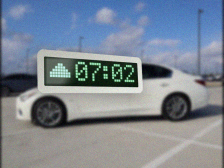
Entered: {"hour": 7, "minute": 2}
